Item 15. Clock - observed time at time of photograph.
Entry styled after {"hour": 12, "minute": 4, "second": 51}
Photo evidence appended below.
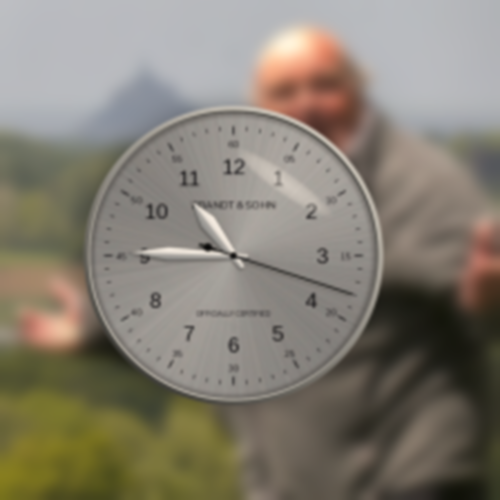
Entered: {"hour": 10, "minute": 45, "second": 18}
